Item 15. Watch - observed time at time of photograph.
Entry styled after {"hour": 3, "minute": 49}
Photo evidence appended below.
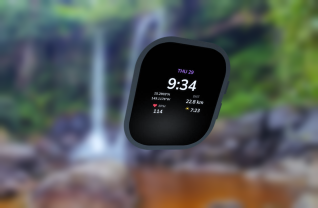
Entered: {"hour": 9, "minute": 34}
